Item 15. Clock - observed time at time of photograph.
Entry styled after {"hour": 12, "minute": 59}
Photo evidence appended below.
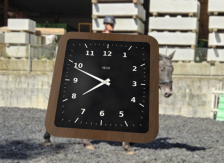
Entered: {"hour": 7, "minute": 49}
